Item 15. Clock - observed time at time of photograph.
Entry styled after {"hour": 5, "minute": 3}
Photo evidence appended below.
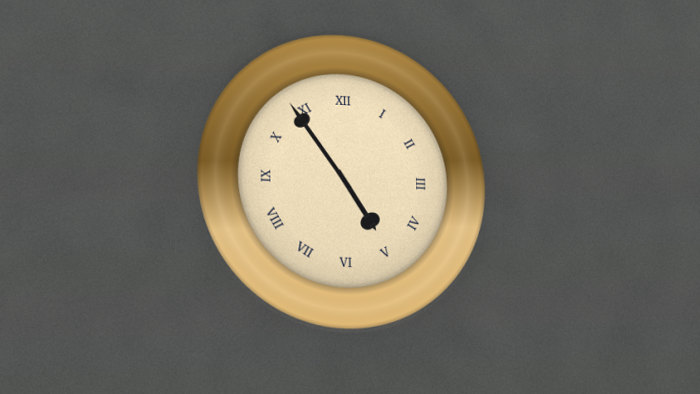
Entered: {"hour": 4, "minute": 54}
